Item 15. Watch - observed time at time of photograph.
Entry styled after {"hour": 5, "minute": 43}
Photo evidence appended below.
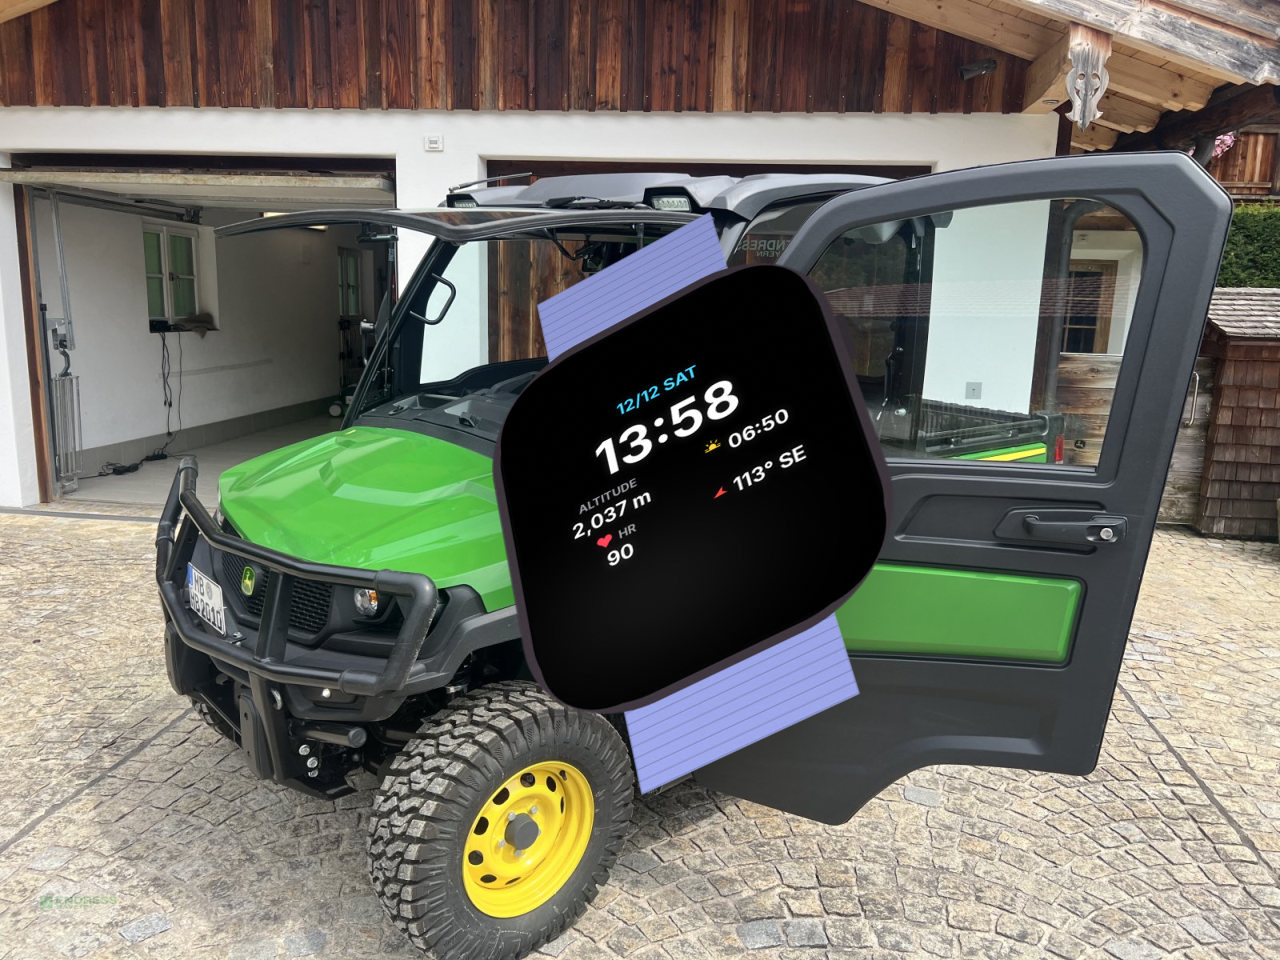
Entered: {"hour": 13, "minute": 58}
